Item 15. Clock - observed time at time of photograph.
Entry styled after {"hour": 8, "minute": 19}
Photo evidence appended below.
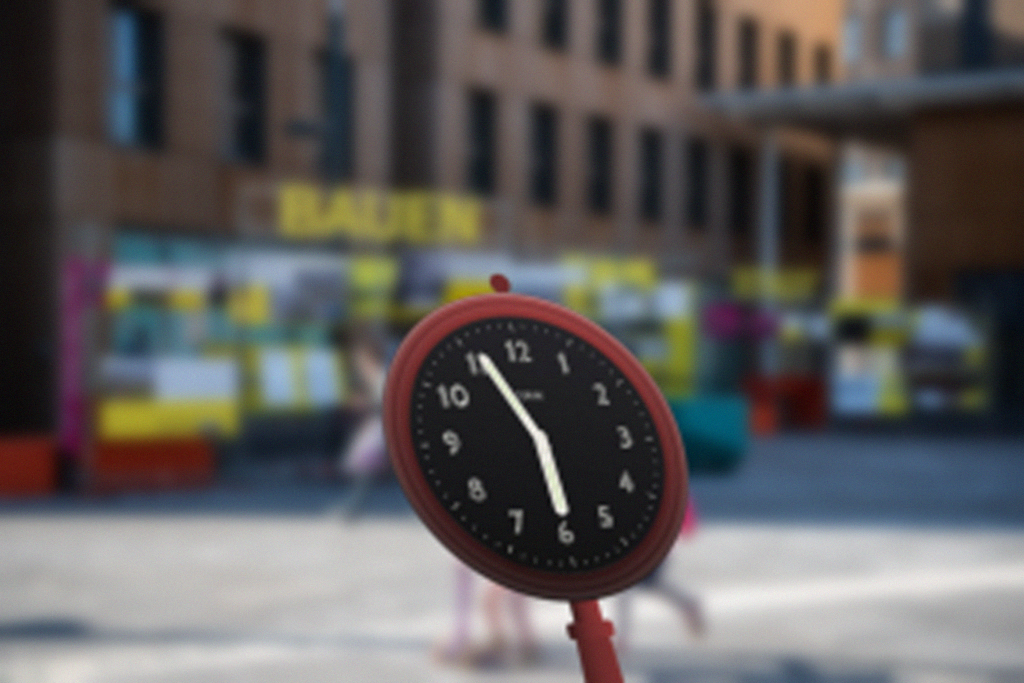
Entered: {"hour": 5, "minute": 56}
